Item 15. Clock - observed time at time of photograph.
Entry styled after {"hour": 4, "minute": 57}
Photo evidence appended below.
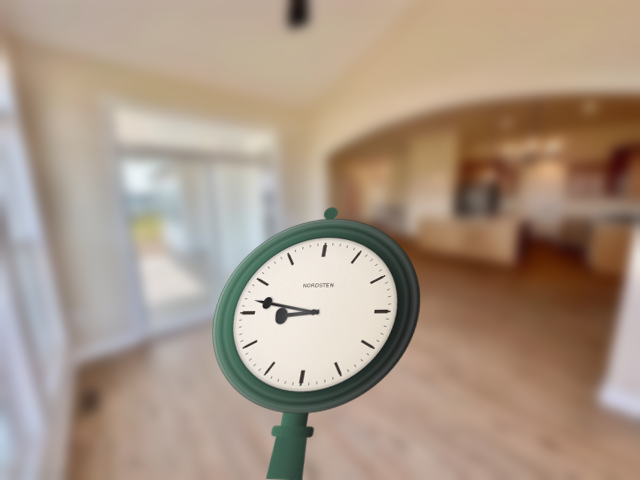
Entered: {"hour": 8, "minute": 47}
